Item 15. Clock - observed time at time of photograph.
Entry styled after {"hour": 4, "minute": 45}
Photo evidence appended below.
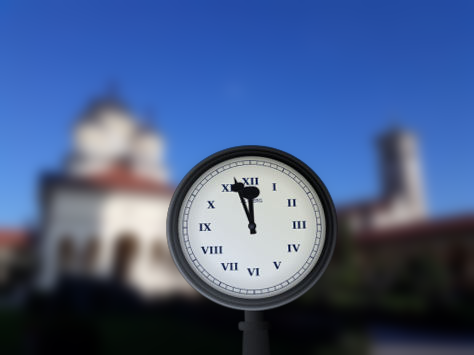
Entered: {"hour": 11, "minute": 57}
